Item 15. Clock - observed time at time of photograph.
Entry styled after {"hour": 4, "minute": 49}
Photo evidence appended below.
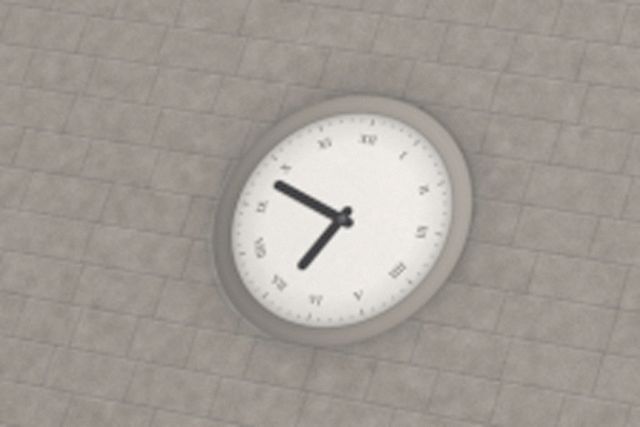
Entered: {"hour": 6, "minute": 48}
